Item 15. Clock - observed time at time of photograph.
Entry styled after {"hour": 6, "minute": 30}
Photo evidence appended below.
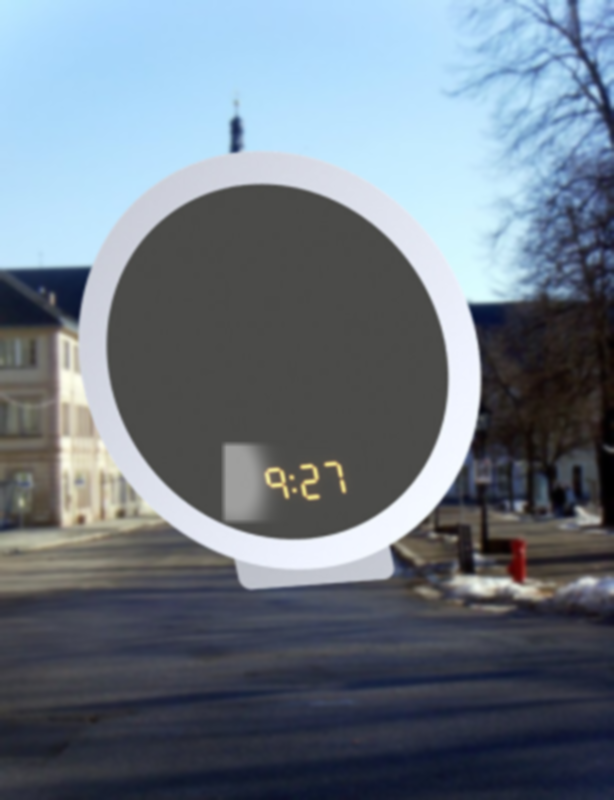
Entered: {"hour": 9, "minute": 27}
